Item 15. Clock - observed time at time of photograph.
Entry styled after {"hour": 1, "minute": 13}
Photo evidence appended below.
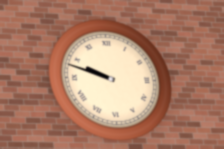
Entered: {"hour": 9, "minute": 48}
